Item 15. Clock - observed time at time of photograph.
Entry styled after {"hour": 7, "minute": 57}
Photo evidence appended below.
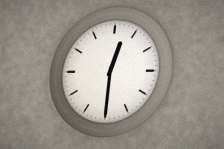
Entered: {"hour": 12, "minute": 30}
